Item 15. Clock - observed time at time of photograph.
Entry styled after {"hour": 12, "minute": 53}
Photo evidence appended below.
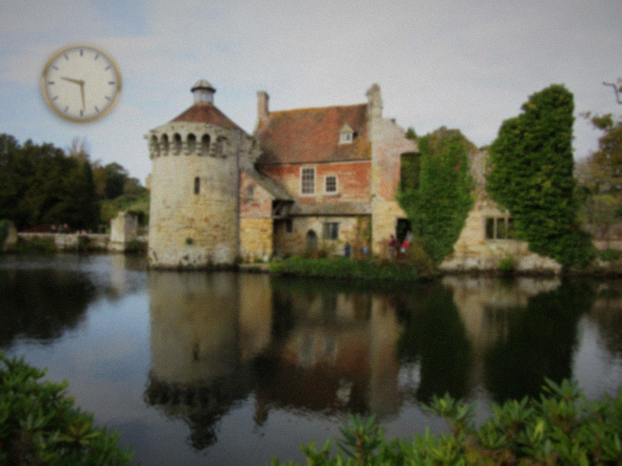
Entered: {"hour": 9, "minute": 29}
